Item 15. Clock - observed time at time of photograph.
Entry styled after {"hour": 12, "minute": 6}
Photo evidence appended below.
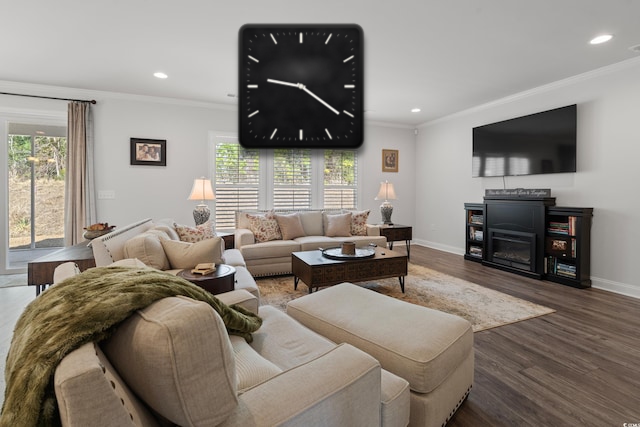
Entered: {"hour": 9, "minute": 21}
